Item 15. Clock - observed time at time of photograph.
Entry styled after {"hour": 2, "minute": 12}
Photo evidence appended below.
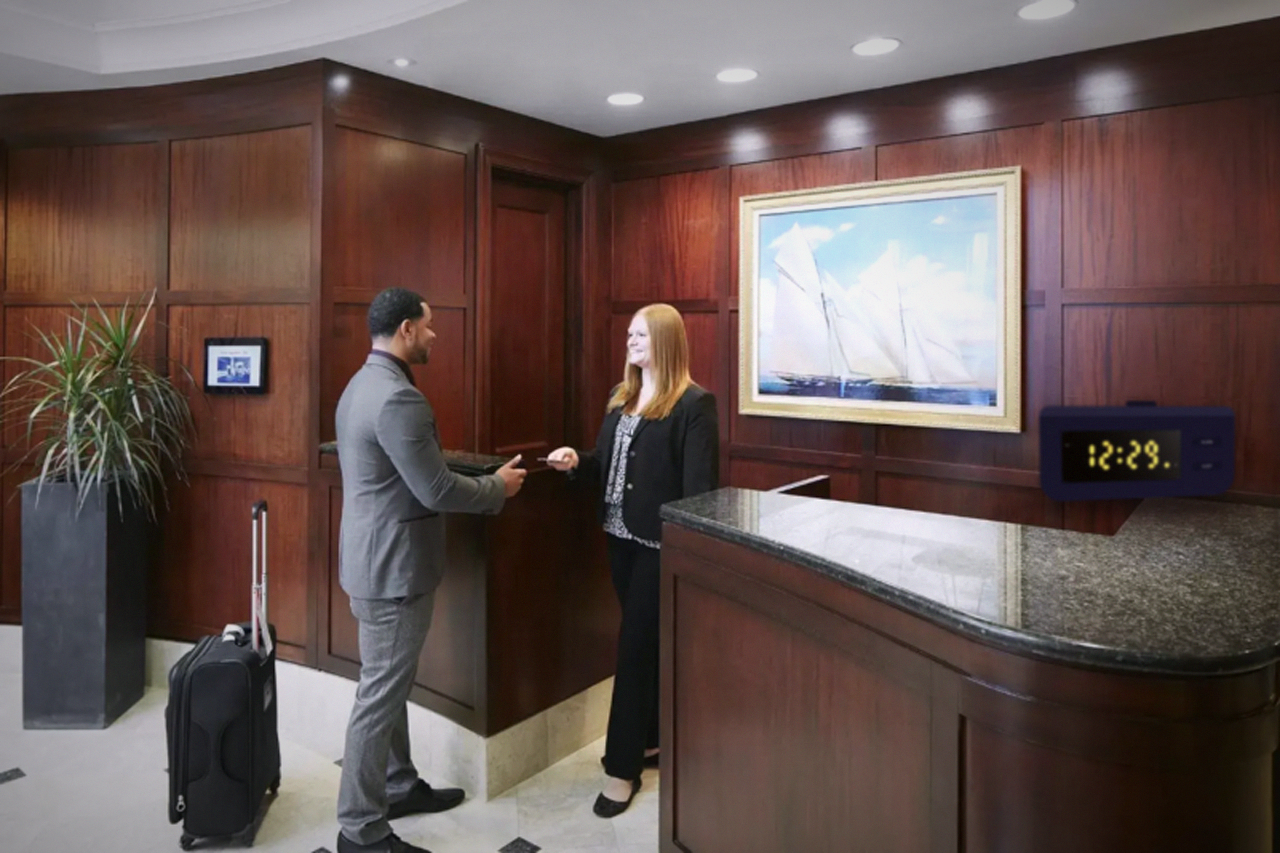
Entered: {"hour": 12, "minute": 29}
